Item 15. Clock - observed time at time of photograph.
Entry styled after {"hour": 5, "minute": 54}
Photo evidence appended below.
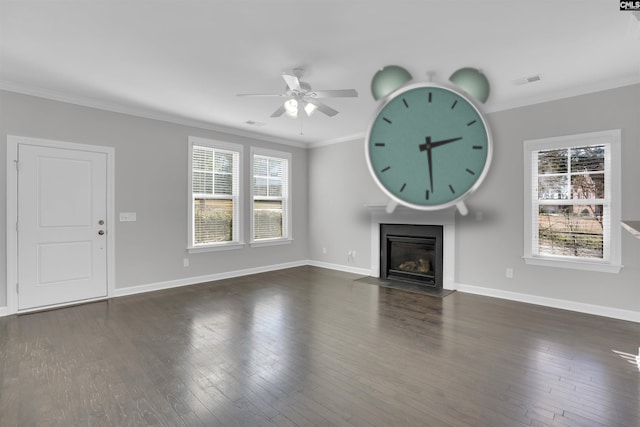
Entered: {"hour": 2, "minute": 29}
